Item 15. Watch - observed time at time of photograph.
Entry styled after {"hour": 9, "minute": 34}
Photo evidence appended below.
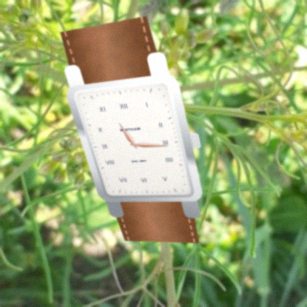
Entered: {"hour": 11, "minute": 16}
